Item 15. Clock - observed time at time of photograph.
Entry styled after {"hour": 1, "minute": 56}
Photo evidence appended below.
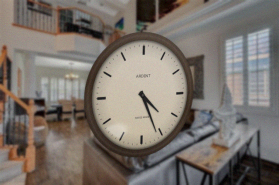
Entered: {"hour": 4, "minute": 26}
